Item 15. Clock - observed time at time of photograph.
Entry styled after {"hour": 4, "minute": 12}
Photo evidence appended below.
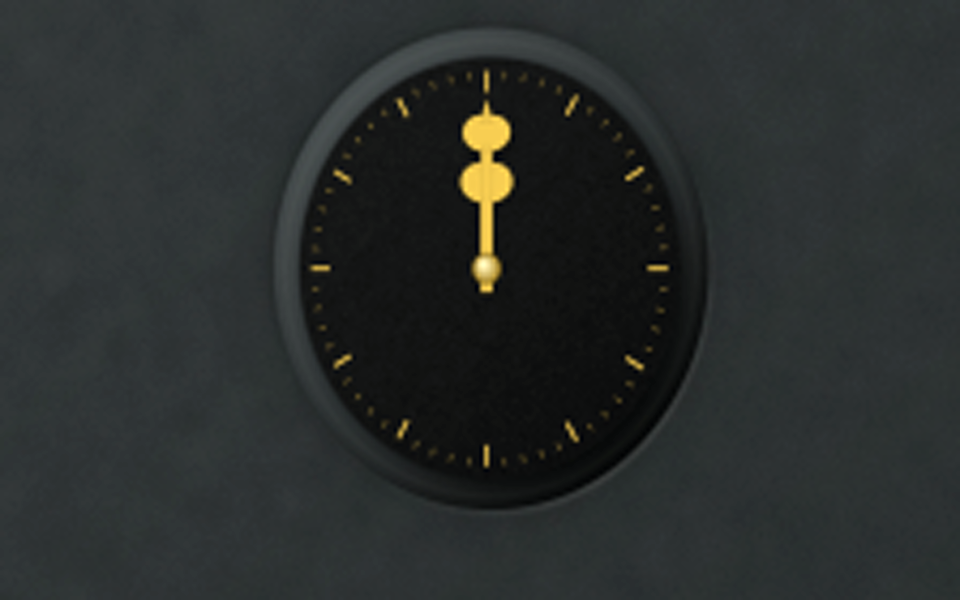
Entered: {"hour": 12, "minute": 0}
